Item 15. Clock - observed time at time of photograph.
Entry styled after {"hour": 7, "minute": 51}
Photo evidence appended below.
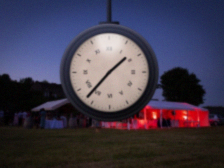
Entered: {"hour": 1, "minute": 37}
